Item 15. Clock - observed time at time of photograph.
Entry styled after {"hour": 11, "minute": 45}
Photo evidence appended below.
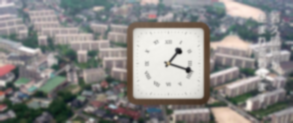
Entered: {"hour": 1, "minute": 18}
